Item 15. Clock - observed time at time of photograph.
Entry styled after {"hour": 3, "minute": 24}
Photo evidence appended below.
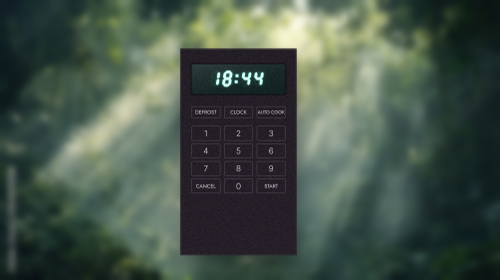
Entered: {"hour": 18, "minute": 44}
